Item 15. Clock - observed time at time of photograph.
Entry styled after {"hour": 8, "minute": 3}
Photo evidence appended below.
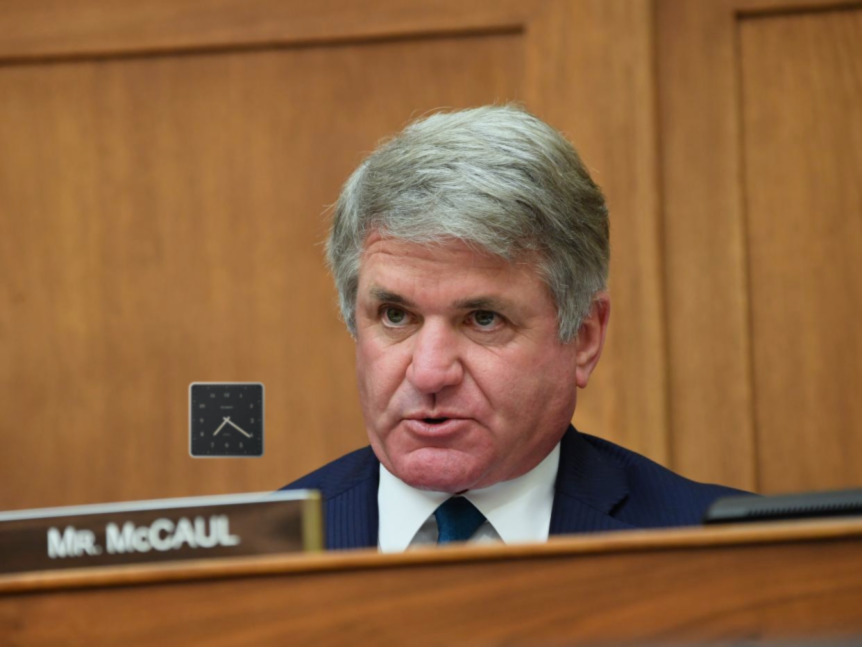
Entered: {"hour": 7, "minute": 21}
